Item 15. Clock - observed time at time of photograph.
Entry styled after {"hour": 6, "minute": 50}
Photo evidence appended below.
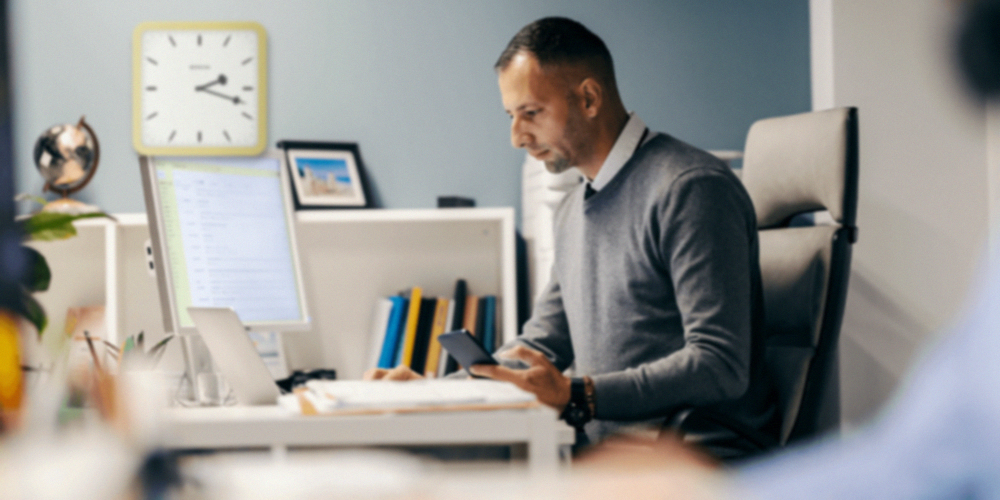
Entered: {"hour": 2, "minute": 18}
